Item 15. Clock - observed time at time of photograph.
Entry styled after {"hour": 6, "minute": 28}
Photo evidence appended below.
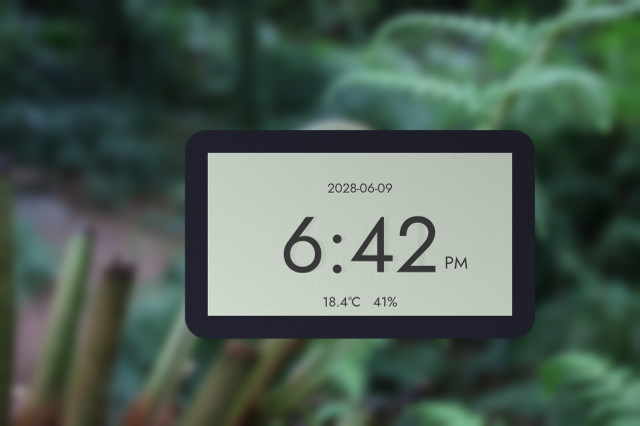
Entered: {"hour": 6, "minute": 42}
